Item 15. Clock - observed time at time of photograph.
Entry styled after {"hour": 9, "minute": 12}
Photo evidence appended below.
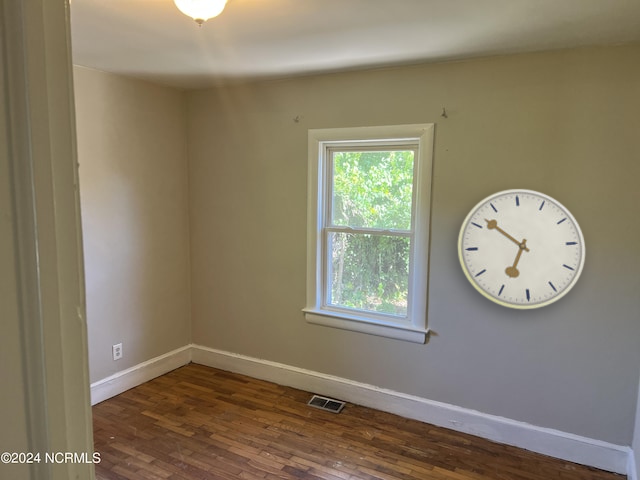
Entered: {"hour": 6, "minute": 52}
